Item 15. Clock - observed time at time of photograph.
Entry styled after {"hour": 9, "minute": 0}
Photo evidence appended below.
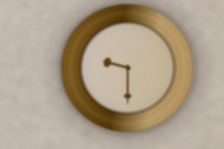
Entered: {"hour": 9, "minute": 30}
